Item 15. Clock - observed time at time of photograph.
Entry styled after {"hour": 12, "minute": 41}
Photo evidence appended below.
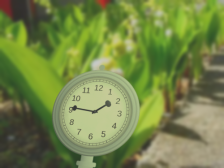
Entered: {"hour": 1, "minute": 46}
